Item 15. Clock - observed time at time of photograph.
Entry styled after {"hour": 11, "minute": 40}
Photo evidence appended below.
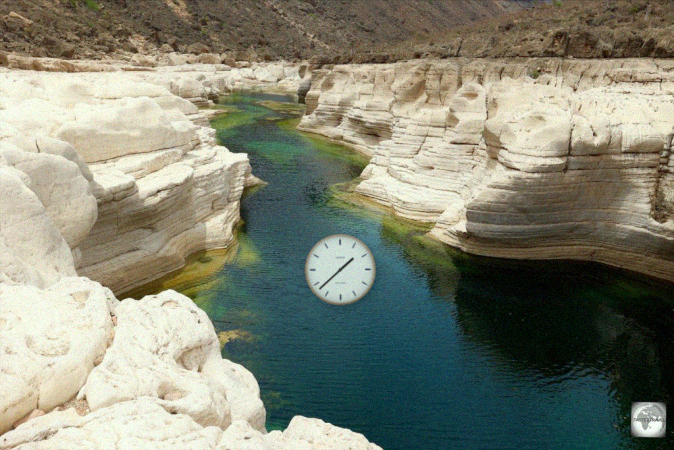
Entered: {"hour": 1, "minute": 38}
